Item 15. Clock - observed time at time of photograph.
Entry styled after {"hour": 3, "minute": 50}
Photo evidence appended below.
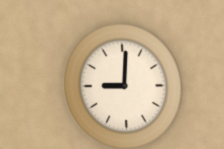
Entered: {"hour": 9, "minute": 1}
